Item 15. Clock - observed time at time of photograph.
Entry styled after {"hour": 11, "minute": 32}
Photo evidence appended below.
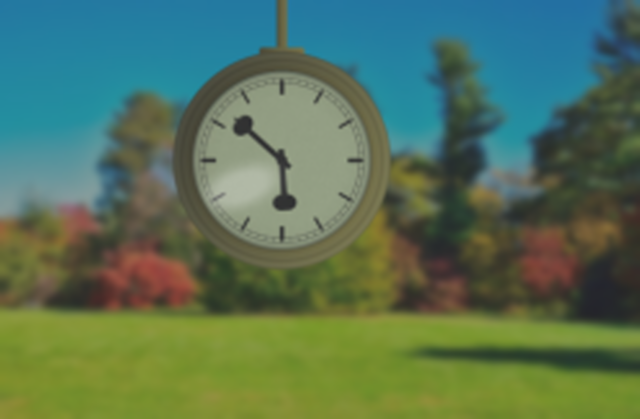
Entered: {"hour": 5, "minute": 52}
